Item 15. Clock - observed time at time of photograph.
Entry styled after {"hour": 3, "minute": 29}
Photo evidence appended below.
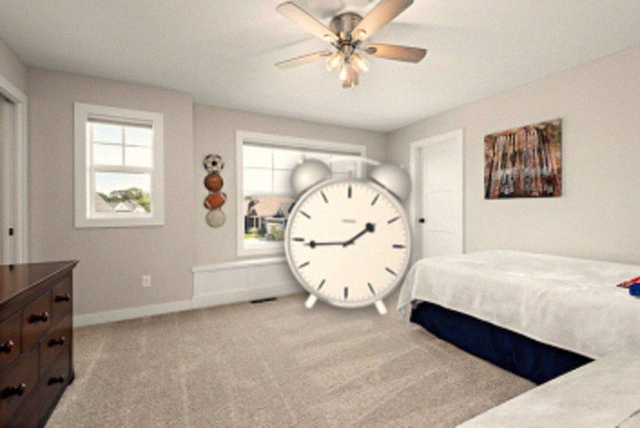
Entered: {"hour": 1, "minute": 44}
